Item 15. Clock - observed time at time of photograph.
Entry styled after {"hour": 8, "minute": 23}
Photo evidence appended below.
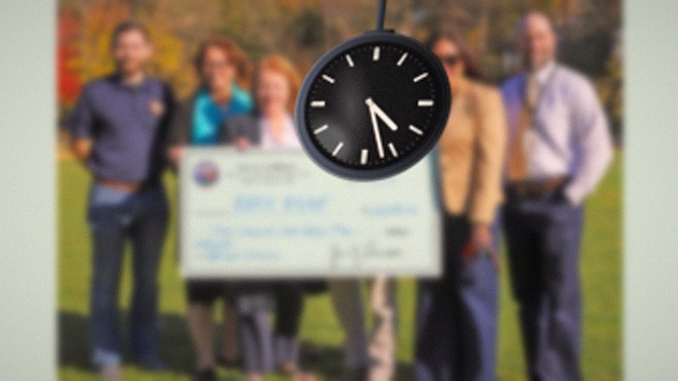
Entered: {"hour": 4, "minute": 27}
